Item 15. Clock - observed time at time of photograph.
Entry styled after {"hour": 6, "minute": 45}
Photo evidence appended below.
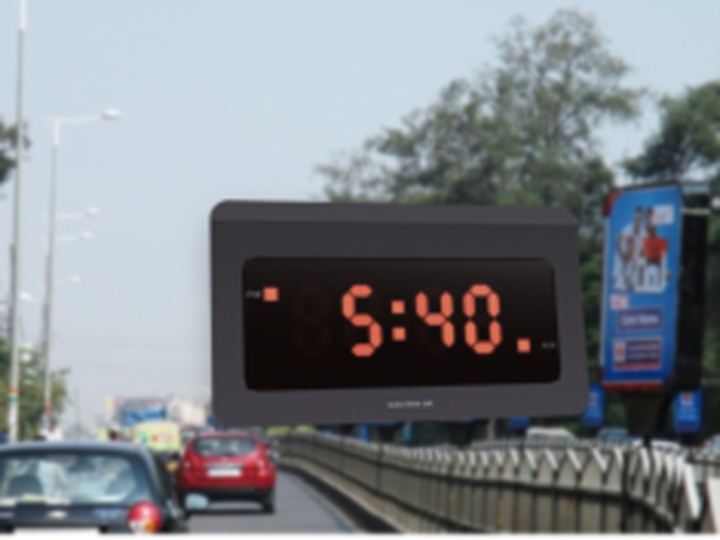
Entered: {"hour": 5, "minute": 40}
